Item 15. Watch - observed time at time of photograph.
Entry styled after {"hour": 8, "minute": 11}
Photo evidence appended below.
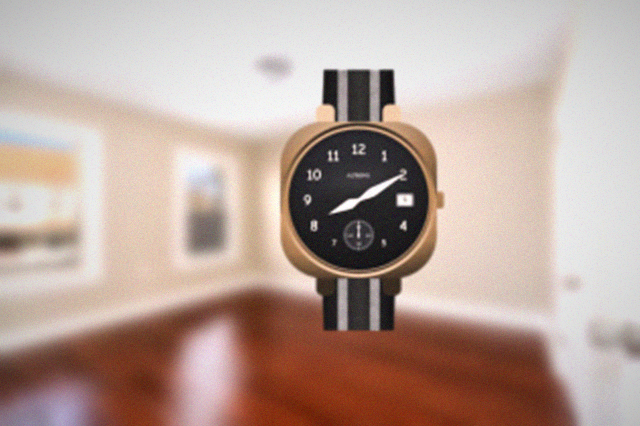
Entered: {"hour": 8, "minute": 10}
